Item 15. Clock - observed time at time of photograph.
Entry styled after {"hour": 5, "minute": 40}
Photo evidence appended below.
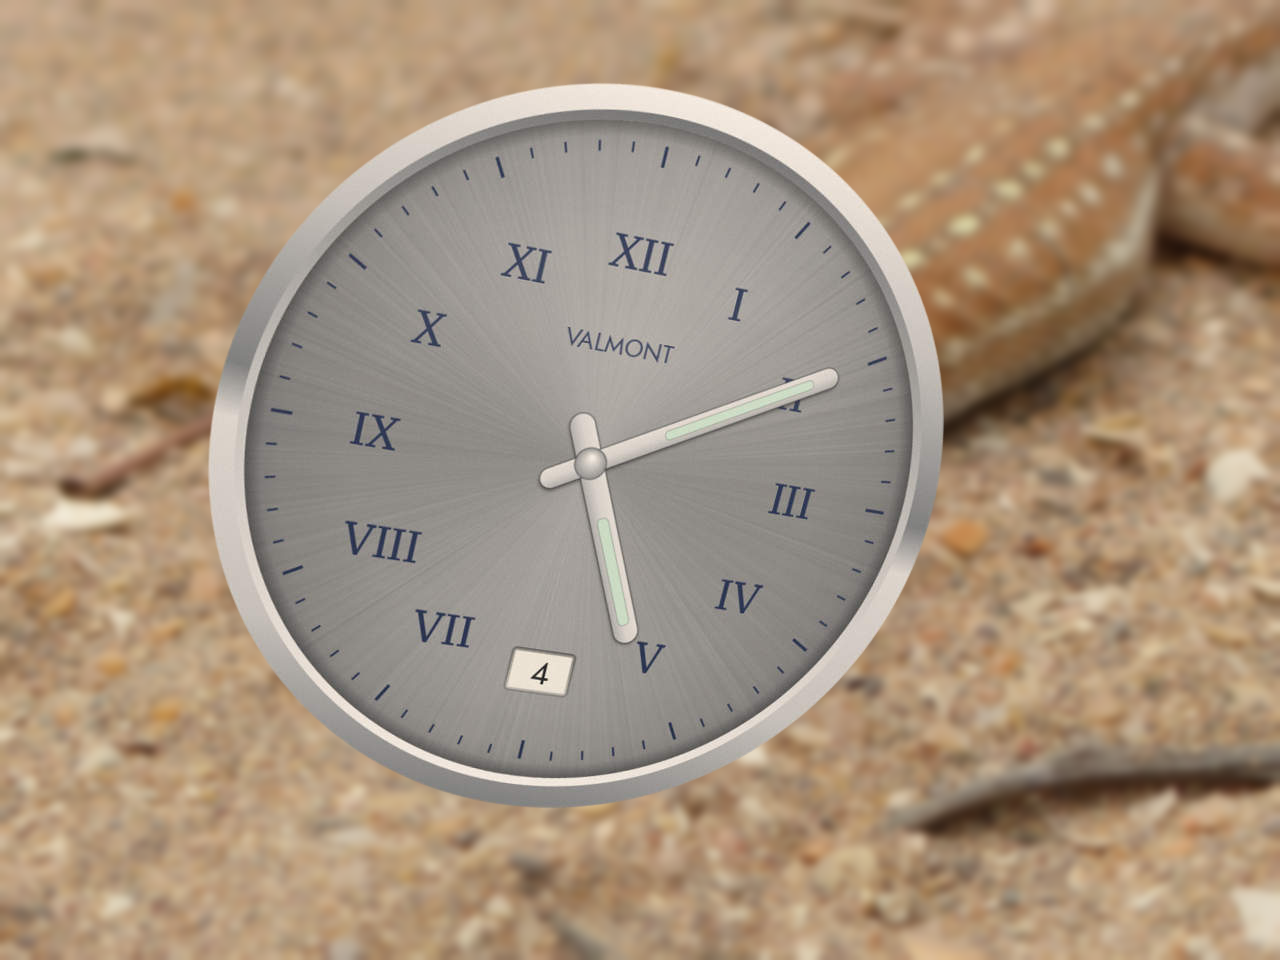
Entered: {"hour": 5, "minute": 10}
